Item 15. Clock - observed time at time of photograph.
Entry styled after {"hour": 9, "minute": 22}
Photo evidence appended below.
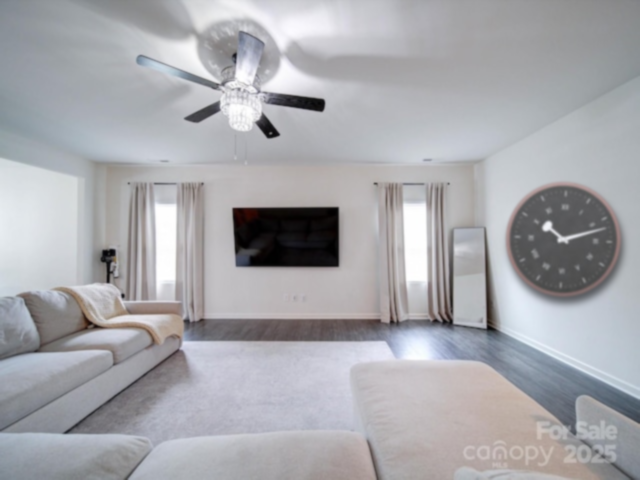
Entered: {"hour": 10, "minute": 12}
